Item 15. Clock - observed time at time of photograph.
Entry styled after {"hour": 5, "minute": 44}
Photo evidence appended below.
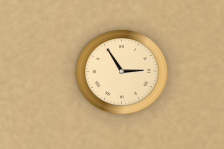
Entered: {"hour": 2, "minute": 55}
